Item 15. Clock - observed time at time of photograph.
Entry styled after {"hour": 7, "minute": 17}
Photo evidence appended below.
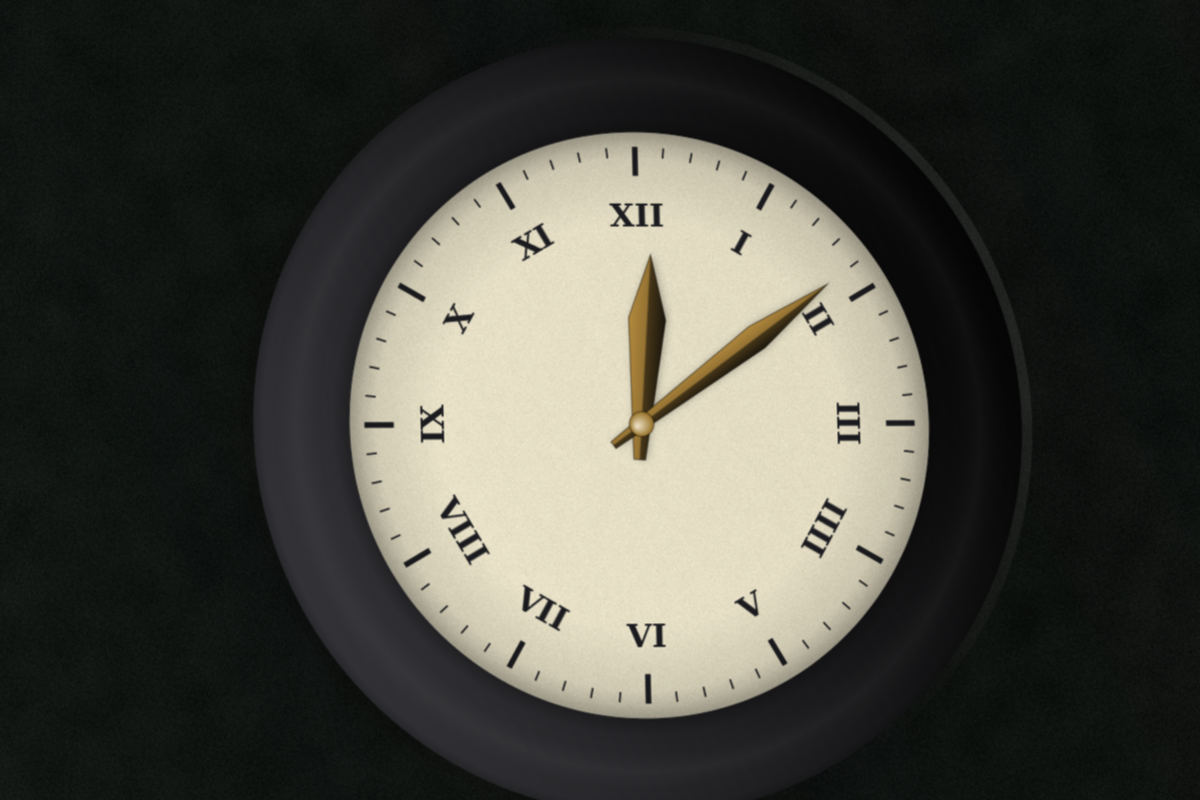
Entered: {"hour": 12, "minute": 9}
